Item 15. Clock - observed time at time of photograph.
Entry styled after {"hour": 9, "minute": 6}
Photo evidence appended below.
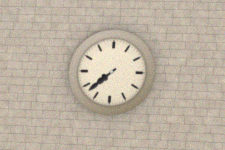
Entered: {"hour": 7, "minute": 38}
